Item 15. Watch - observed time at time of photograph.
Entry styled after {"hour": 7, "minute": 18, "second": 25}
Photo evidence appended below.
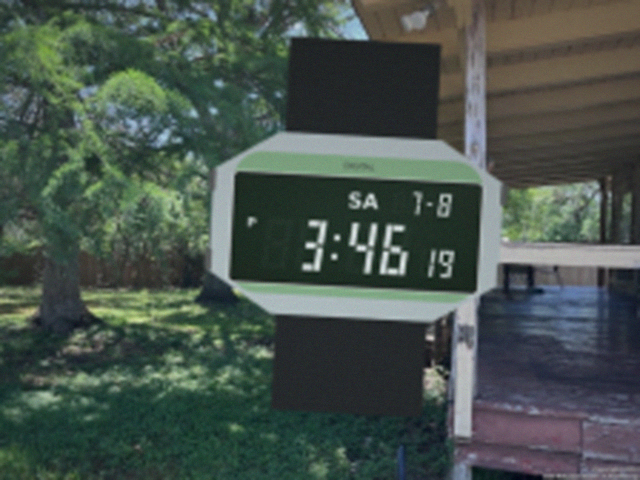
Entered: {"hour": 3, "minute": 46, "second": 19}
